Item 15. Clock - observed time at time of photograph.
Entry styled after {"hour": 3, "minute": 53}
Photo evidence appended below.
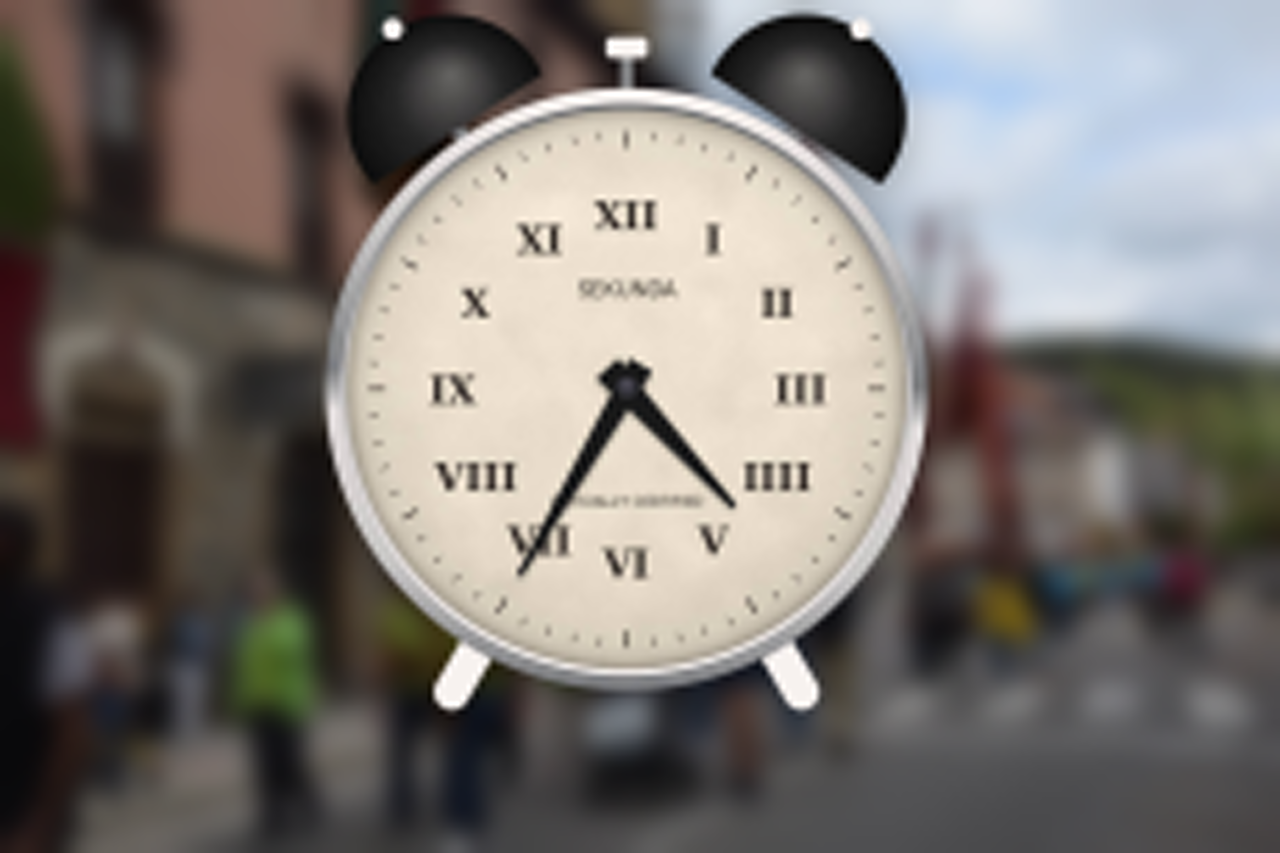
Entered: {"hour": 4, "minute": 35}
